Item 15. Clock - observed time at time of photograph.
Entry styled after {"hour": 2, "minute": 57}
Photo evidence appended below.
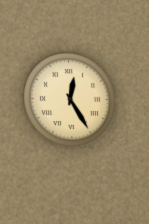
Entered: {"hour": 12, "minute": 25}
